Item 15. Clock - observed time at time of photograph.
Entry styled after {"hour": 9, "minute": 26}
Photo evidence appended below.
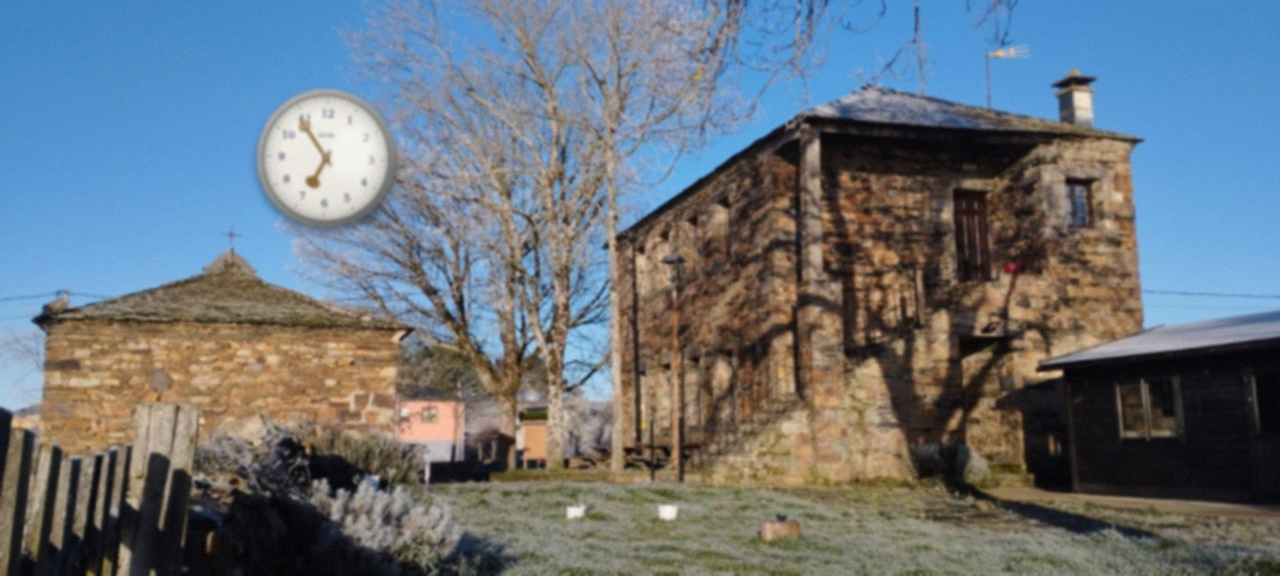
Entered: {"hour": 6, "minute": 54}
